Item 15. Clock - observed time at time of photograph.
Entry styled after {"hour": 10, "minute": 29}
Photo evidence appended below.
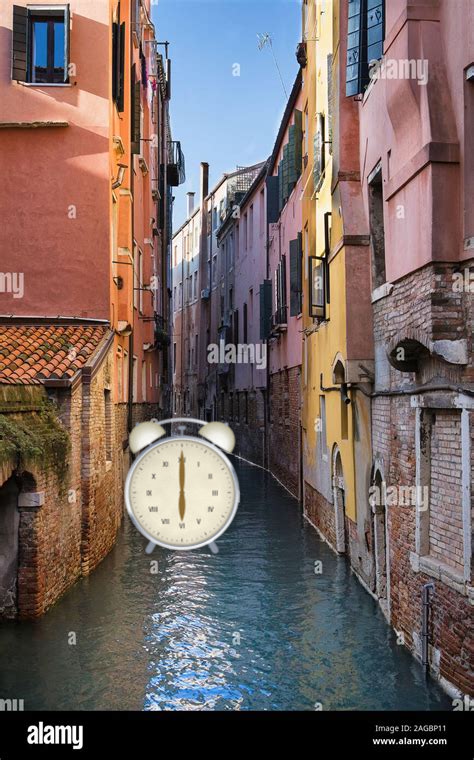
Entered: {"hour": 6, "minute": 0}
